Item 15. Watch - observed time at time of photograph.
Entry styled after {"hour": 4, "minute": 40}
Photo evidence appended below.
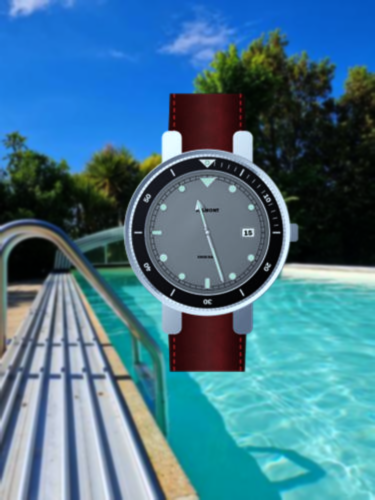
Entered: {"hour": 11, "minute": 27}
